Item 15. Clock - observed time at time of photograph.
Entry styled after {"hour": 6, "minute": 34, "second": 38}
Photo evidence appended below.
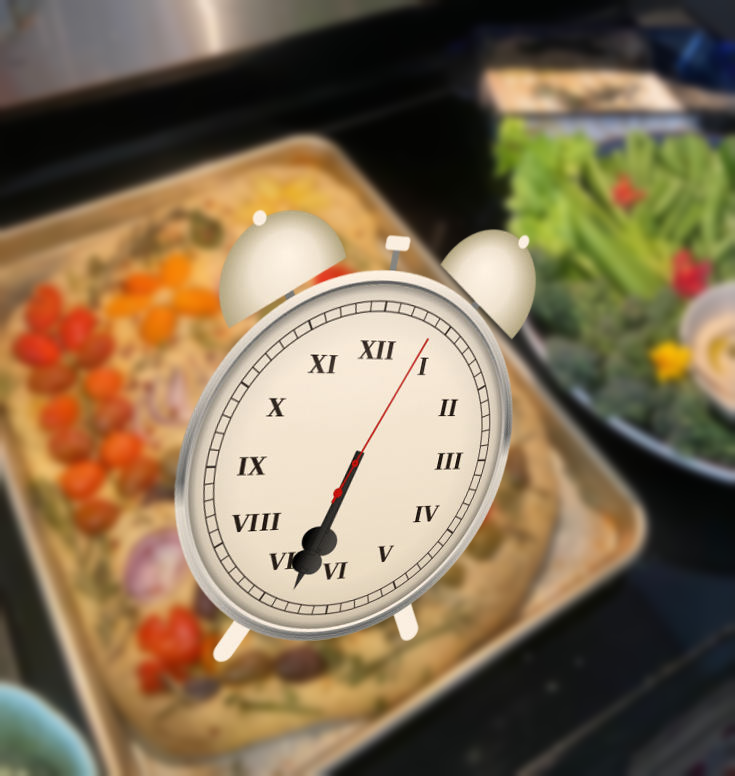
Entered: {"hour": 6, "minute": 33, "second": 4}
